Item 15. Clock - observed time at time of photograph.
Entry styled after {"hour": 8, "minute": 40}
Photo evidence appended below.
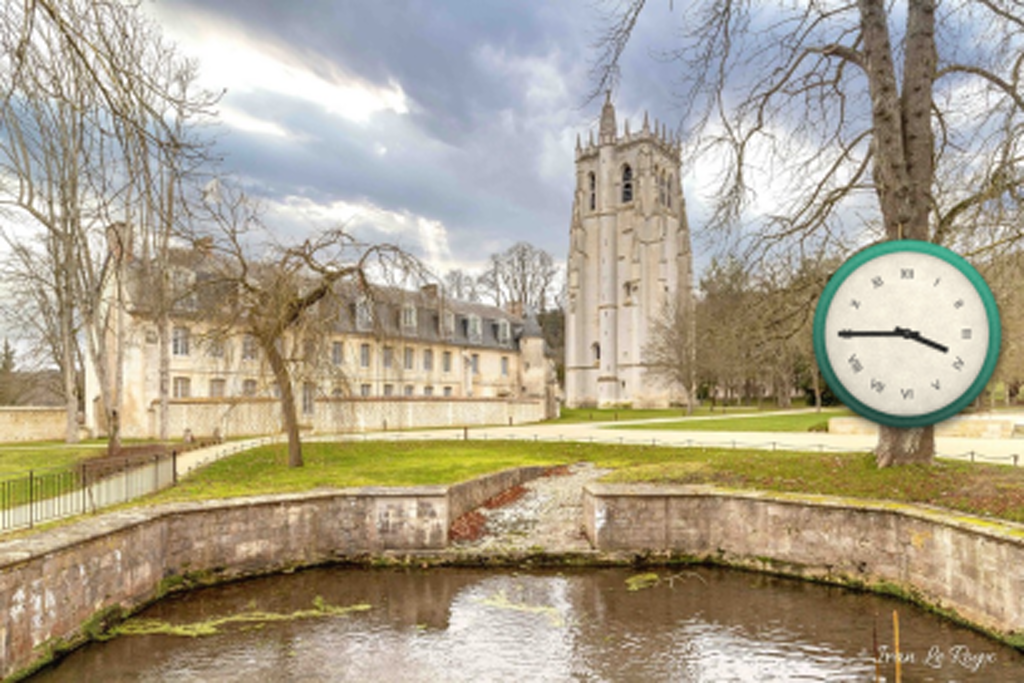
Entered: {"hour": 3, "minute": 45}
